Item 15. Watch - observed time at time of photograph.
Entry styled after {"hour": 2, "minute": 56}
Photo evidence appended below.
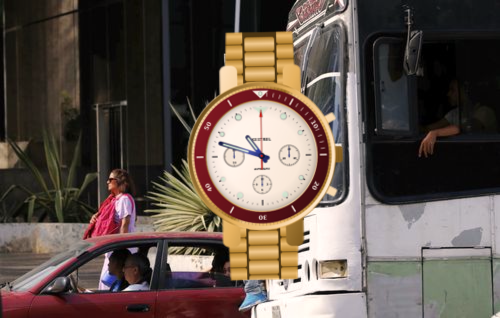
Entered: {"hour": 10, "minute": 48}
